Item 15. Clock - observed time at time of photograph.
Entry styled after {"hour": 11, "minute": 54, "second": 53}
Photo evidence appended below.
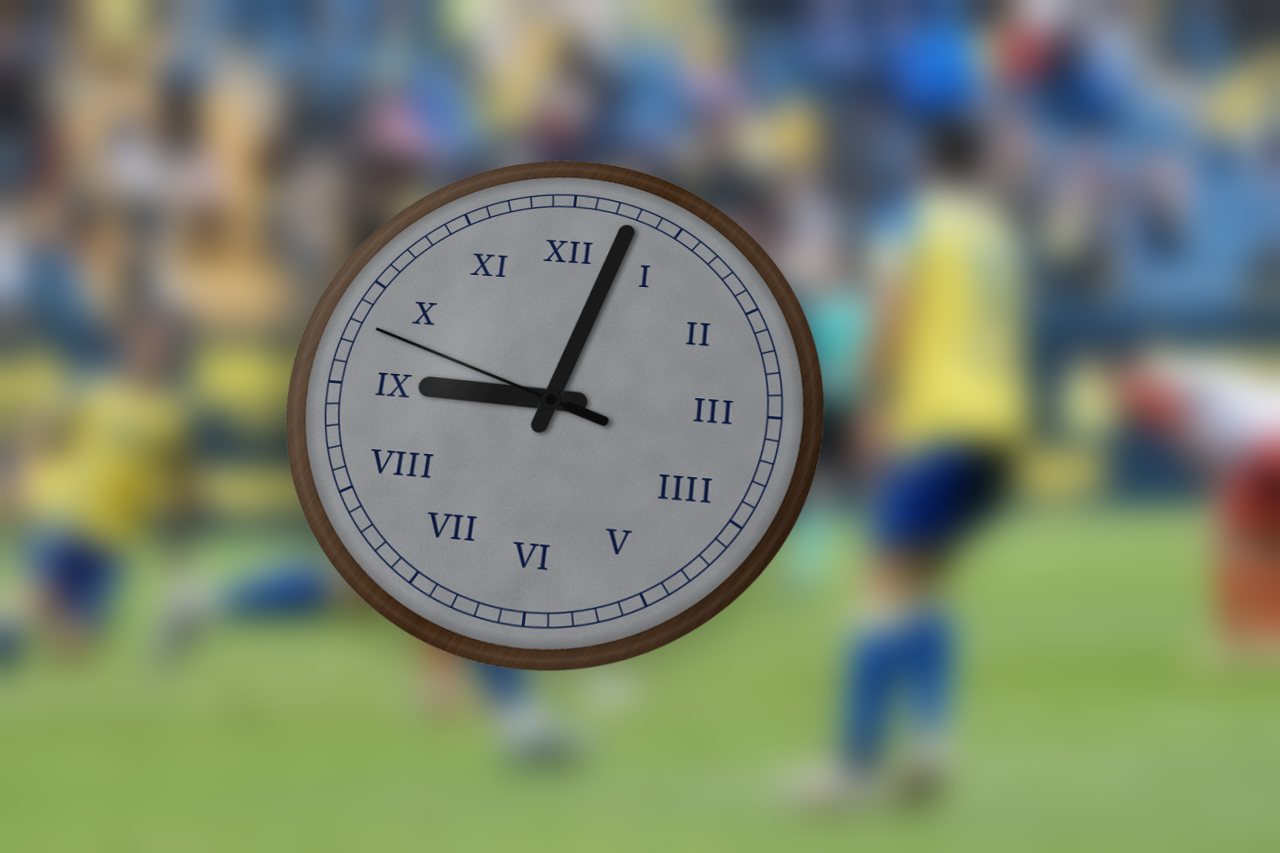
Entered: {"hour": 9, "minute": 2, "second": 48}
